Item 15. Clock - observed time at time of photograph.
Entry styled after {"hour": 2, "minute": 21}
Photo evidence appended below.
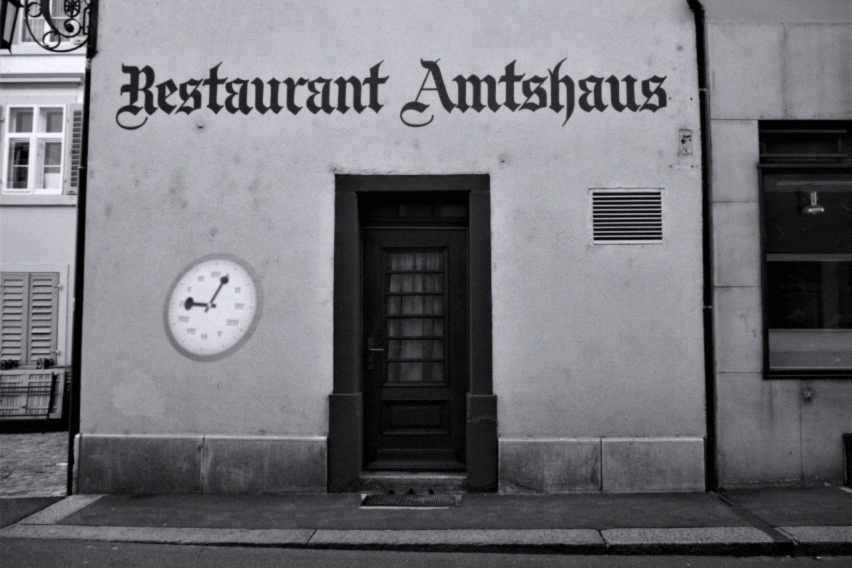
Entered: {"hour": 9, "minute": 4}
